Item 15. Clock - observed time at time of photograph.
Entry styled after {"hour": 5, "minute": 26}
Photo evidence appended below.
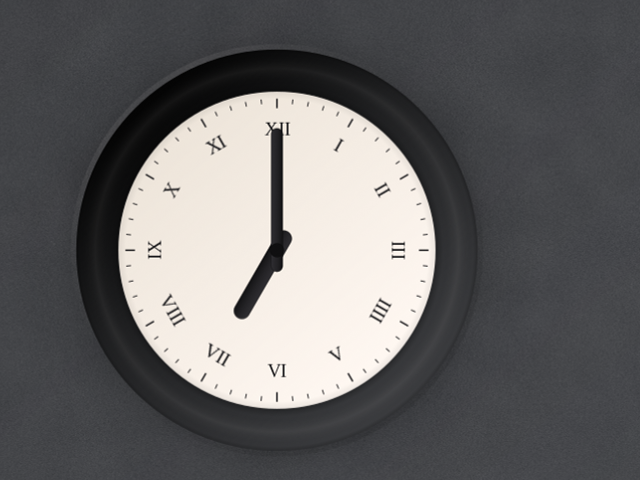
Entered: {"hour": 7, "minute": 0}
